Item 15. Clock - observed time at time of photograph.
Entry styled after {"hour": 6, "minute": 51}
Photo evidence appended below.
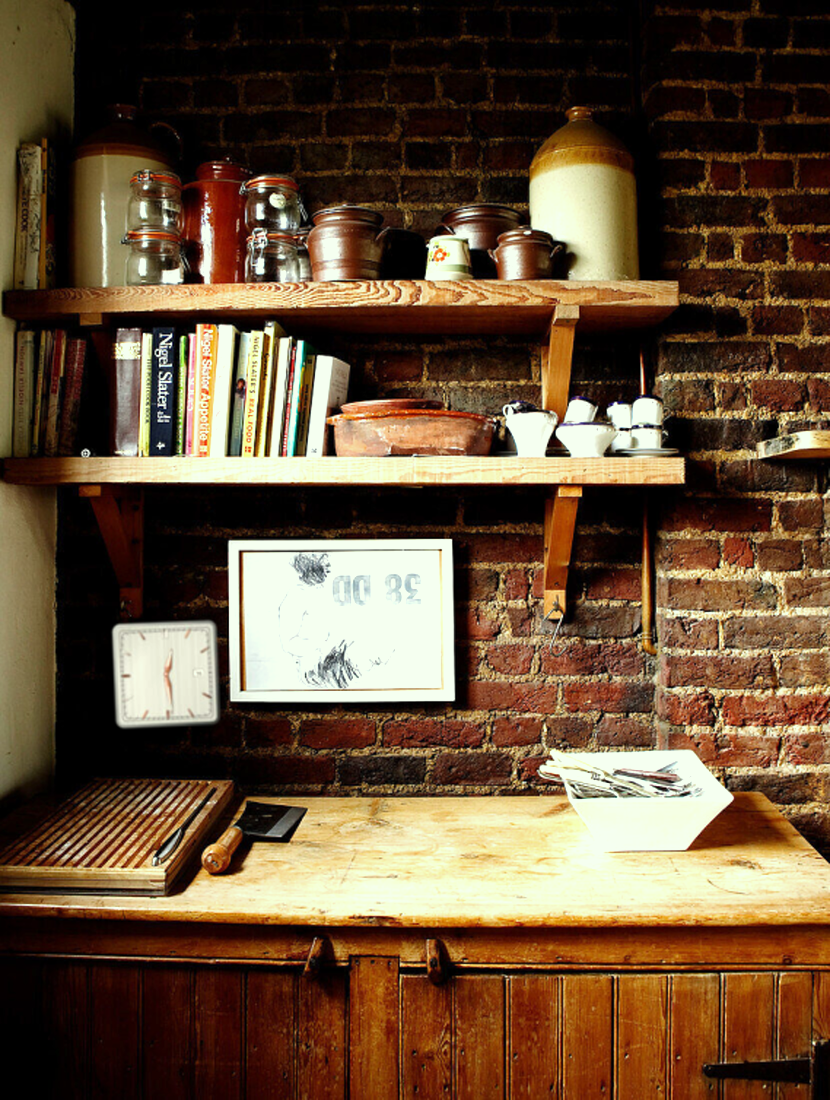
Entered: {"hour": 12, "minute": 29}
